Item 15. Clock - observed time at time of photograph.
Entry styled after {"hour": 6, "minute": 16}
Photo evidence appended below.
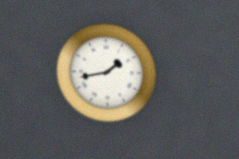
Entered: {"hour": 1, "minute": 43}
